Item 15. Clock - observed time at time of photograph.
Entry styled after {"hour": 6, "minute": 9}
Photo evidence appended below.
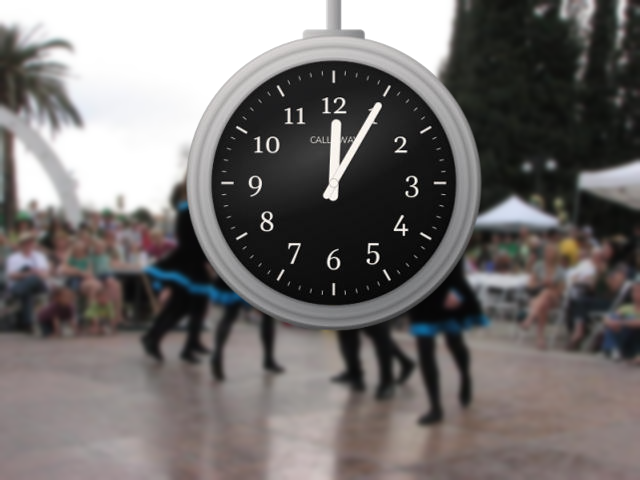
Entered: {"hour": 12, "minute": 5}
